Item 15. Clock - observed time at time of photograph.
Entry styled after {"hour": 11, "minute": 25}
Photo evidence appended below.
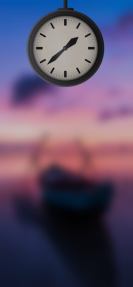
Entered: {"hour": 1, "minute": 38}
